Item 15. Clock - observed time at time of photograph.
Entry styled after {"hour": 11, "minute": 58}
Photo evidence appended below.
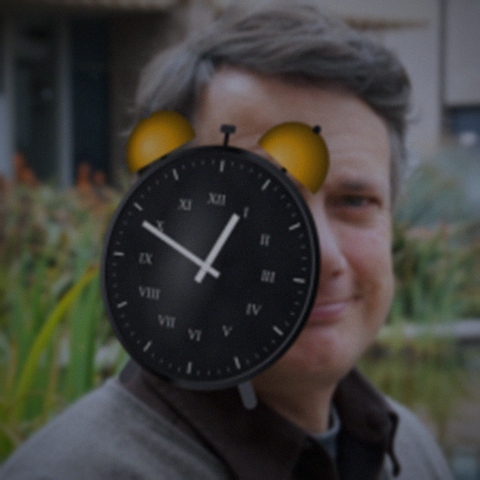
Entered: {"hour": 12, "minute": 49}
